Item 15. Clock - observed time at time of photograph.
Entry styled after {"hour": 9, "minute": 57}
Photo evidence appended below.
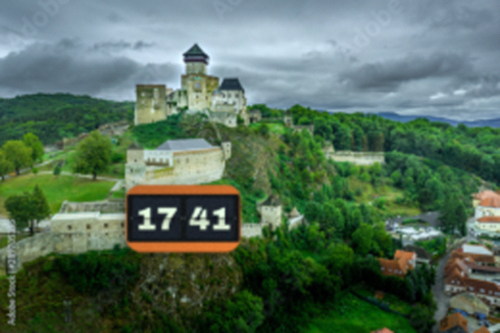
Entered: {"hour": 17, "minute": 41}
